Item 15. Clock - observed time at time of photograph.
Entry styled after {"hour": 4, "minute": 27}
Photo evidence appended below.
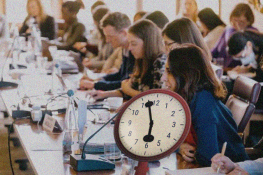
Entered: {"hour": 5, "minute": 57}
